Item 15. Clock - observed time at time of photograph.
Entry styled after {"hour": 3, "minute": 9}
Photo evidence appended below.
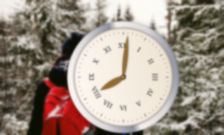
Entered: {"hour": 8, "minute": 1}
